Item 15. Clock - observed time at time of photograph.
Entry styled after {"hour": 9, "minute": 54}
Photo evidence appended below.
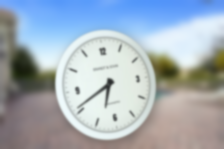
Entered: {"hour": 6, "minute": 41}
